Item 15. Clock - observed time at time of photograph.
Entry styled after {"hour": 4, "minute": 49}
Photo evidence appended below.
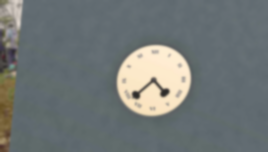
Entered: {"hour": 4, "minute": 38}
